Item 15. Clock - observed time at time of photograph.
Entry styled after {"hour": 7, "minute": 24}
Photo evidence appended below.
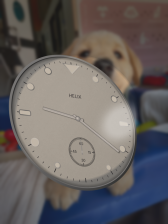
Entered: {"hour": 9, "minute": 21}
